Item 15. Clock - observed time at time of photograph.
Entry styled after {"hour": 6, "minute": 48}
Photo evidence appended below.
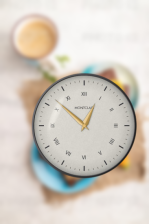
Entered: {"hour": 12, "minute": 52}
